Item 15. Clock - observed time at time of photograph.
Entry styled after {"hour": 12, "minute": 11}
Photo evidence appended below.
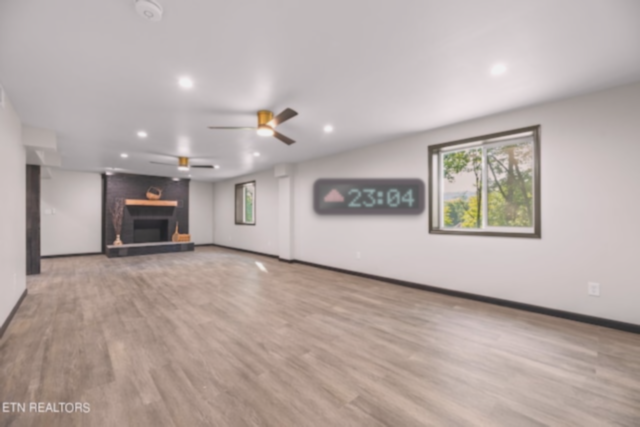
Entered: {"hour": 23, "minute": 4}
